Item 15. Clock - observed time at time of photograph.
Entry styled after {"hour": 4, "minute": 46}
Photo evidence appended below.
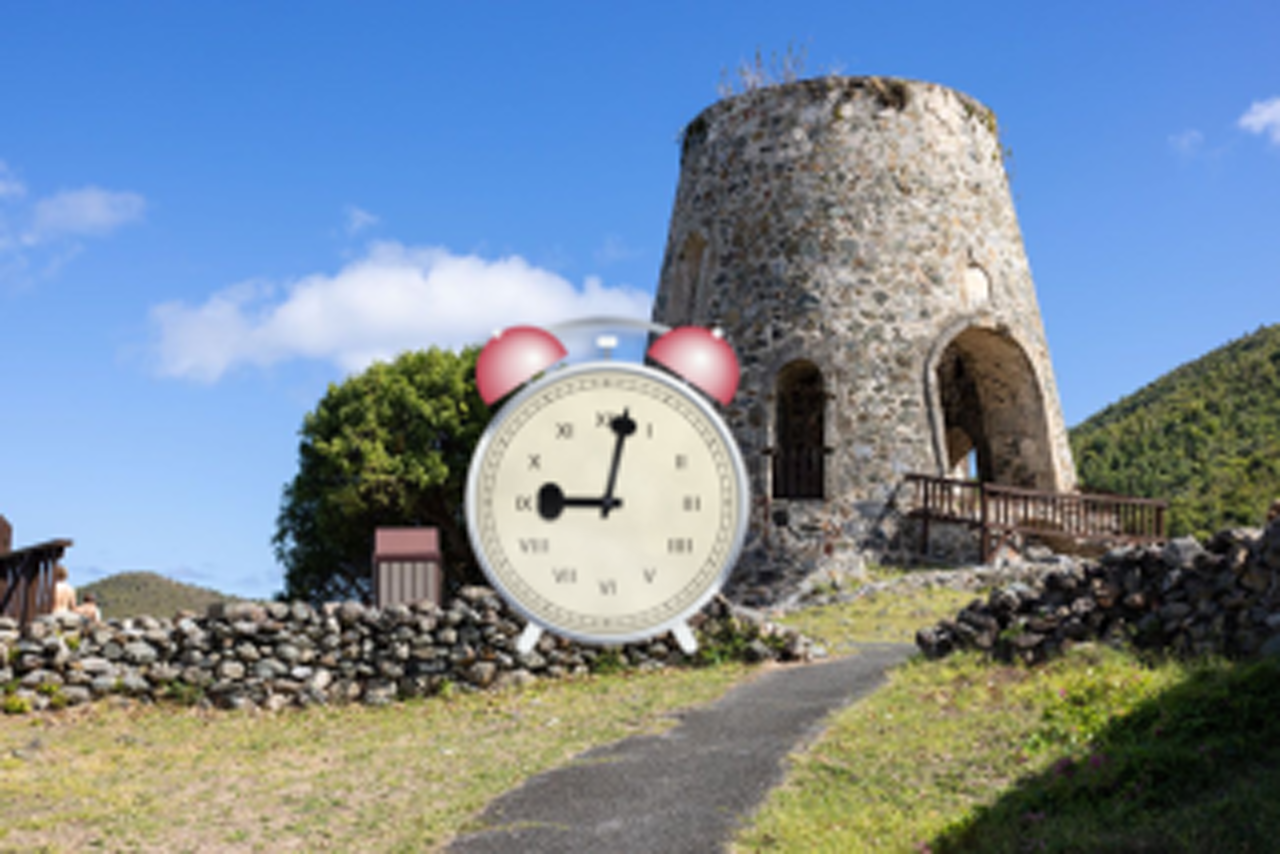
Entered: {"hour": 9, "minute": 2}
